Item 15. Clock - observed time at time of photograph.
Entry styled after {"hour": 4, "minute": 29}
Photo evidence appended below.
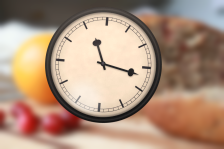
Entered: {"hour": 11, "minute": 17}
